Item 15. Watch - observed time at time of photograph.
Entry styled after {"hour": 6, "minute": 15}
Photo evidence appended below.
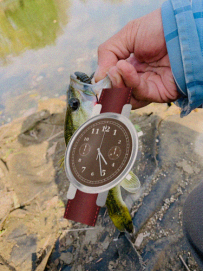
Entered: {"hour": 4, "minute": 26}
